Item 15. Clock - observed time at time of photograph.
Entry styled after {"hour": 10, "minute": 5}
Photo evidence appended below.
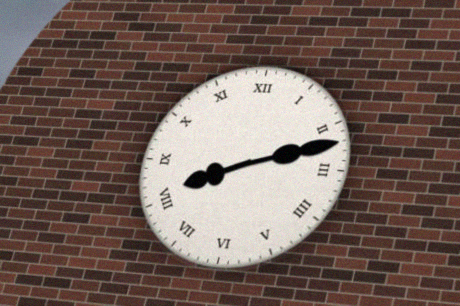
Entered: {"hour": 8, "minute": 12}
